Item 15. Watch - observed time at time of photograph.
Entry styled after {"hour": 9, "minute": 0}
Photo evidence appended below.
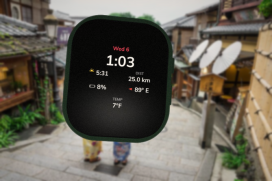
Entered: {"hour": 1, "minute": 3}
